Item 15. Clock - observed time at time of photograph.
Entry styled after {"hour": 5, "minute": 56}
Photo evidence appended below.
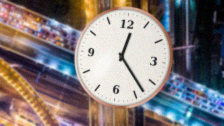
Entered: {"hour": 12, "minute": 23}
